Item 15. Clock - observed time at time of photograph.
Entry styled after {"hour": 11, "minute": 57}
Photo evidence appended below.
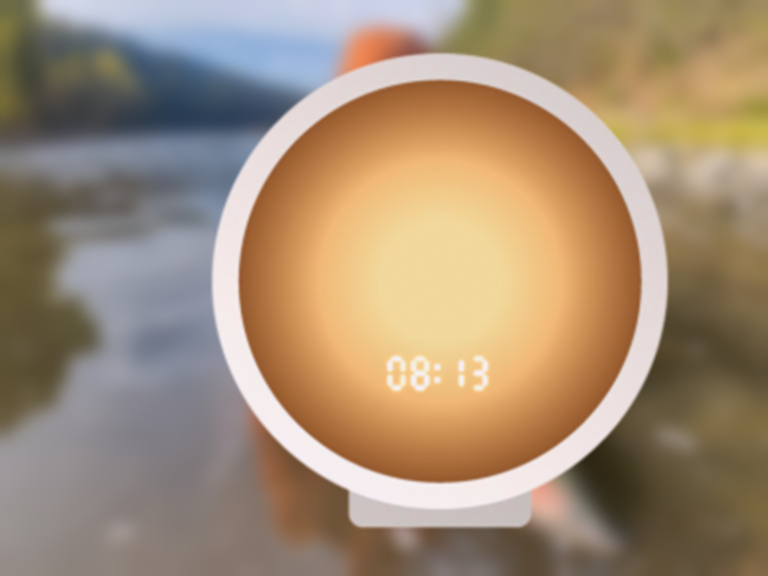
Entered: {"hour": 8, "minute": 13}
